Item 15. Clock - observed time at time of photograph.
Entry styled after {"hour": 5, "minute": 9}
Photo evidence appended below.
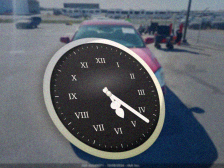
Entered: {"hour": 5, "minute": 22}
